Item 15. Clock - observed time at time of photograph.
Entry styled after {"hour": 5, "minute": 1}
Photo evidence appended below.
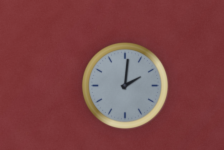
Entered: {"hour": 2, "minute": 1}
